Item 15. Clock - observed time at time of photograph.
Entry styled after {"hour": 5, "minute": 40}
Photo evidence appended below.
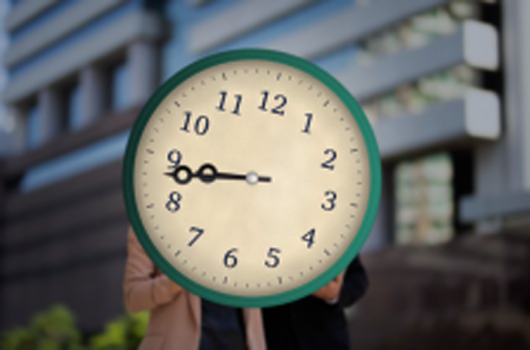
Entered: {"hour": 8, "minute": 43}
